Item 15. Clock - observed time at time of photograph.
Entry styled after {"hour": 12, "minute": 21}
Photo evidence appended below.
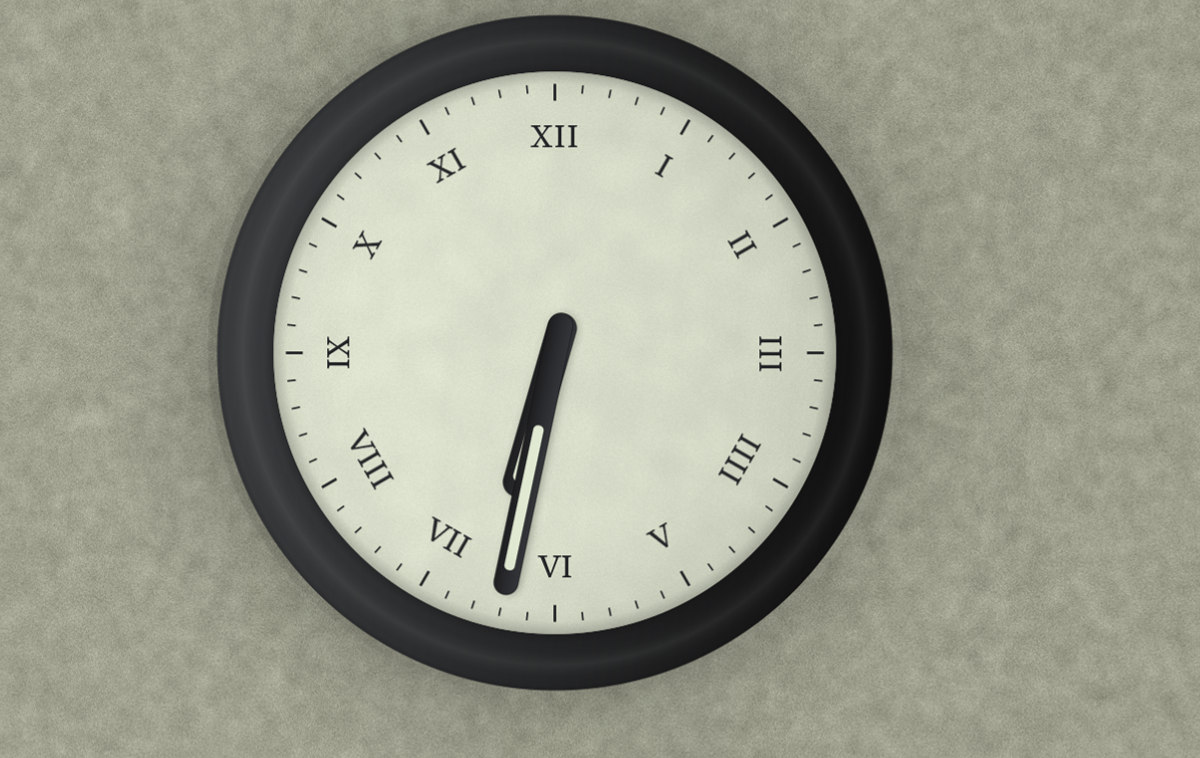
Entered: {"hour": 6, "minute": 32}
